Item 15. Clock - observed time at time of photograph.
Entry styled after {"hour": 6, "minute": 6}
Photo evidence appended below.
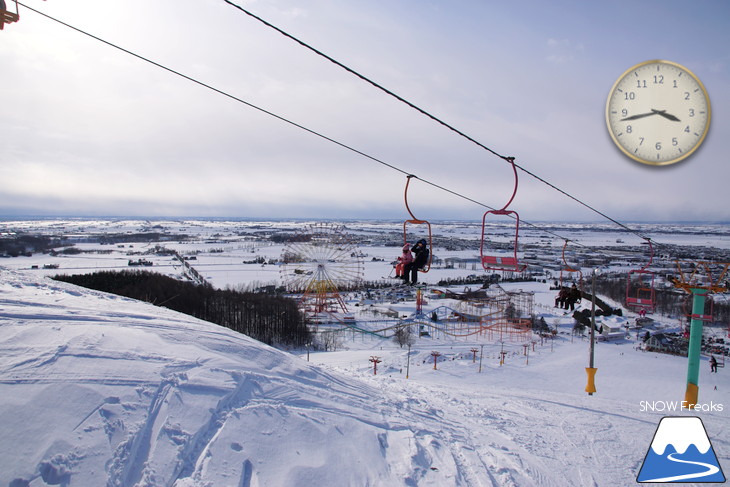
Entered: {"hour": 3, "minute": 43}
